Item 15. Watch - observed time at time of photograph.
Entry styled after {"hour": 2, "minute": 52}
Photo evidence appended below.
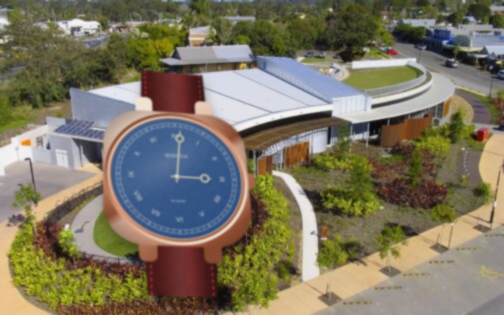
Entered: {"hour": 3, "minute": 1}
